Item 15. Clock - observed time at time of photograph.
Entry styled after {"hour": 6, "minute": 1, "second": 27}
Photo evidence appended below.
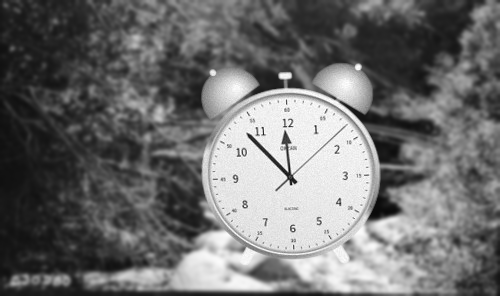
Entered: {"hour": 11, "minute": 53, "second": 8}
